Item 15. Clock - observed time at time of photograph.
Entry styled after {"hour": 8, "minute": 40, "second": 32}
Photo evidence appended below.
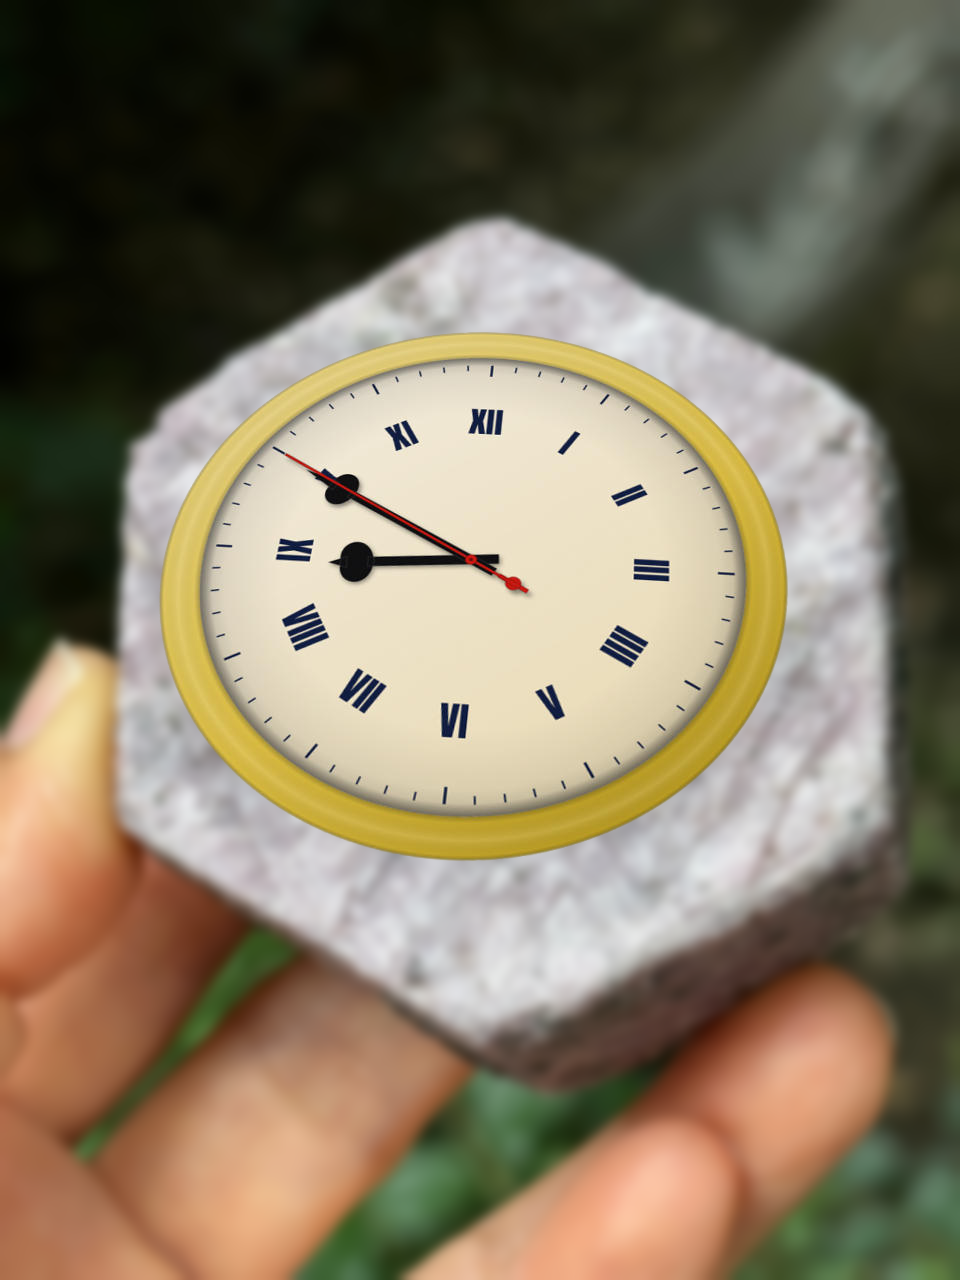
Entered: {"hour": 8, "minute": 49, "second": 50}
